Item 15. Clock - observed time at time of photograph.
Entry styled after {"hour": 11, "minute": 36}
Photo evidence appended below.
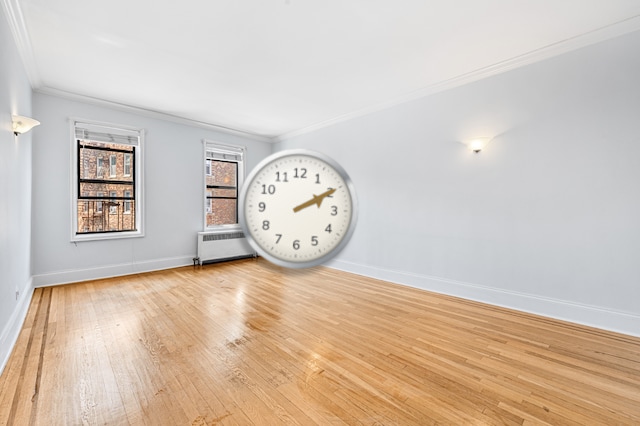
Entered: {"hour": 2, "minute": 10}
